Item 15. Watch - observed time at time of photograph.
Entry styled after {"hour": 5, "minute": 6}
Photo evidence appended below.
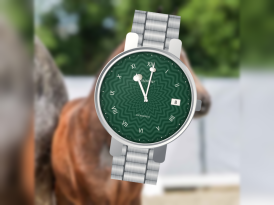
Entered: {"hour": 11, "minute": 1}
